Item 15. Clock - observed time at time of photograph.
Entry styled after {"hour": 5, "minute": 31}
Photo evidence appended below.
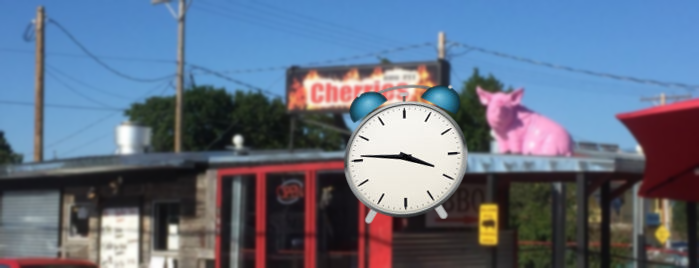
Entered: {"hour": 3, "minute": 46}
